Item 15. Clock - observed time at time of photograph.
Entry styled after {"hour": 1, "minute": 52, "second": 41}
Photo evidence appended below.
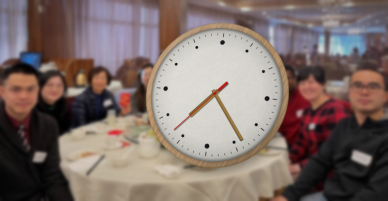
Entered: {"hour": 7, "minute": 23, "second": 37}
